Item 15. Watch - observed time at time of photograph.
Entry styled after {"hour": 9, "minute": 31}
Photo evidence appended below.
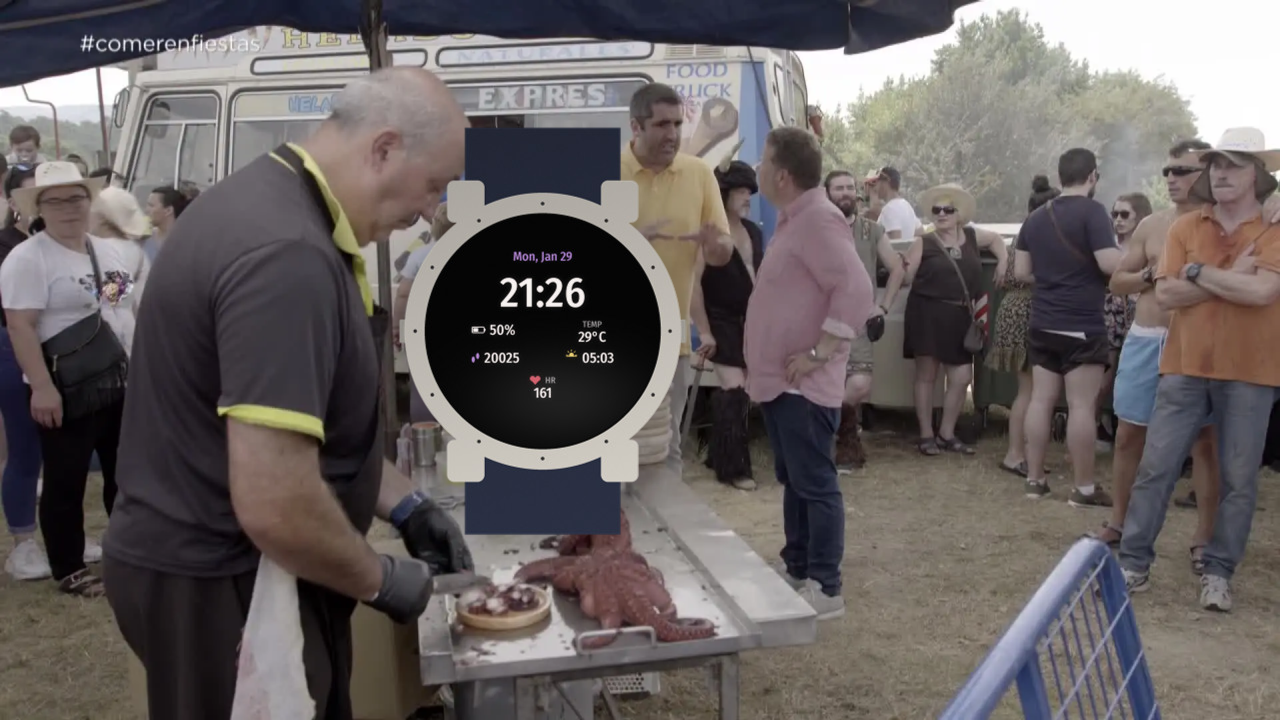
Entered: {"hour": 21, "minute": 26}
